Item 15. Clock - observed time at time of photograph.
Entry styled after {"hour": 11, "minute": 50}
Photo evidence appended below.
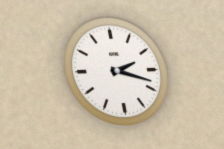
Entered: {"hour": 2, "minute": 18}
